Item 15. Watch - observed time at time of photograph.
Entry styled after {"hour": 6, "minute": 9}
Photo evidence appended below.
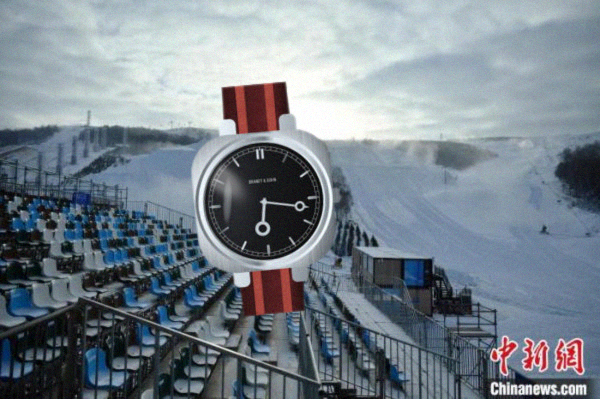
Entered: {"hour": 6, "minute": 17}
